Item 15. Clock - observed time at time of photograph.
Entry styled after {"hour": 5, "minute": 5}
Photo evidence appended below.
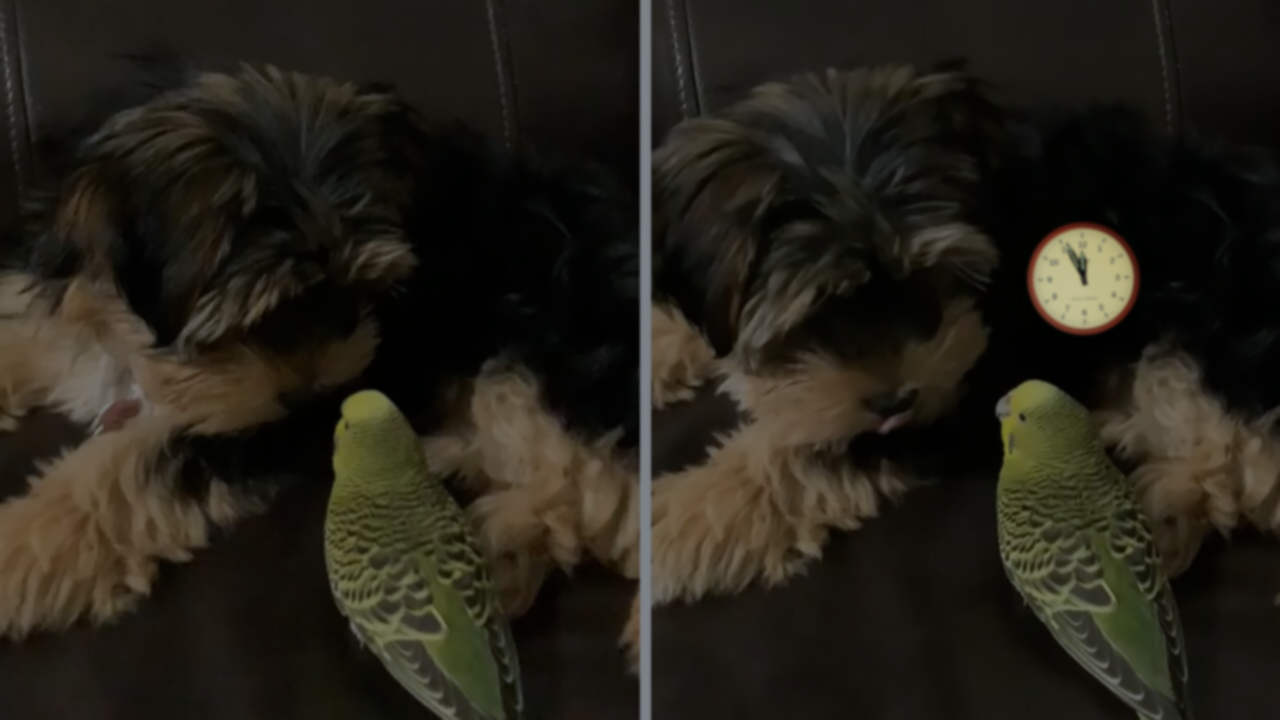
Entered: {"hour": 11, "minute": 56}
